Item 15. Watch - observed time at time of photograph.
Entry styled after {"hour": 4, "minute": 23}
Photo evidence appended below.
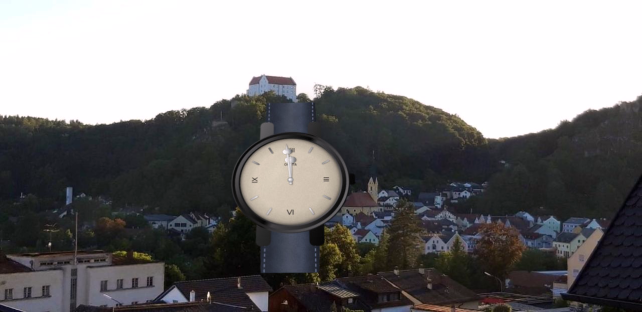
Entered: {"hour": 11, "minute": 59}
